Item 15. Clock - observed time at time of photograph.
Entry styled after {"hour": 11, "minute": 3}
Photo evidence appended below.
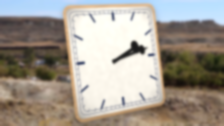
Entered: {"hour": 2, "minute": 13}
